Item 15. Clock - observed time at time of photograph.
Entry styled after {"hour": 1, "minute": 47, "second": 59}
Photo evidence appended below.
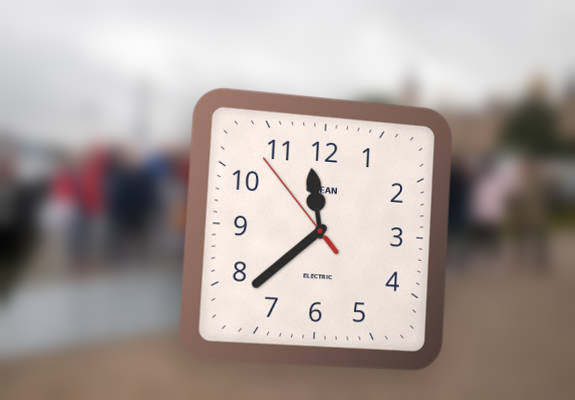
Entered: {"hour": 11, "minute": 37, "second": 53}
